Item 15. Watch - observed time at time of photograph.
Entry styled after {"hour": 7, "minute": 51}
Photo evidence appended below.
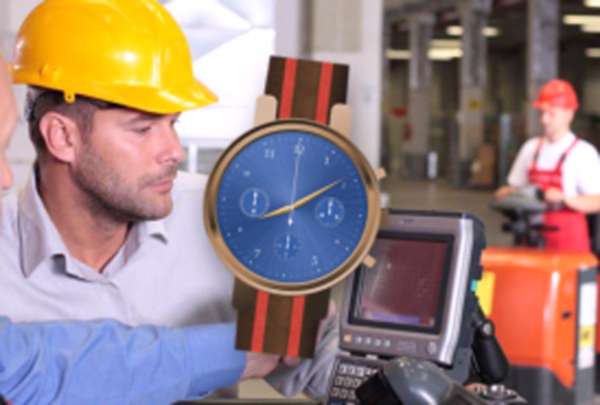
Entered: {"hour": 8, "minute": 9}
